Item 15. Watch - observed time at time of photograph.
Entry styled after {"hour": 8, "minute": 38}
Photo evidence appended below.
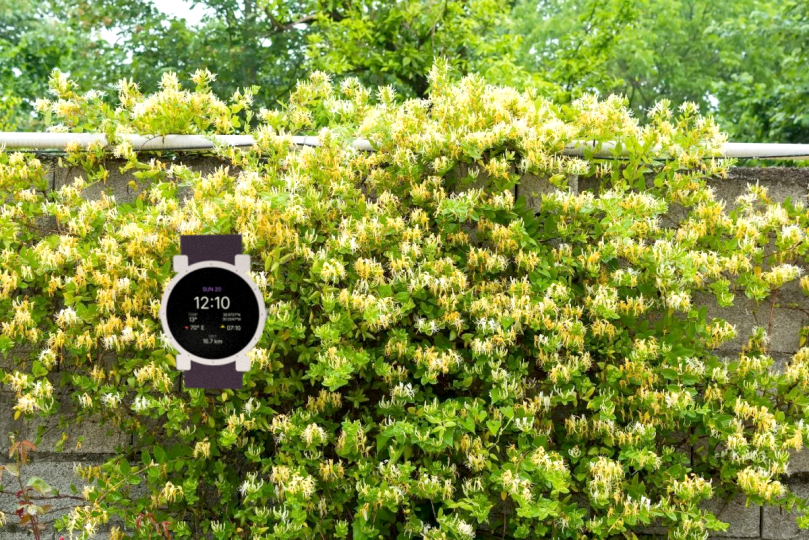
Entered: {"hour": 12, "minute": 10}
